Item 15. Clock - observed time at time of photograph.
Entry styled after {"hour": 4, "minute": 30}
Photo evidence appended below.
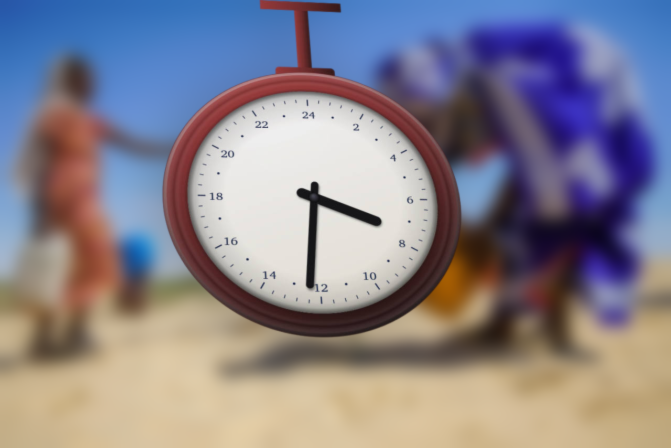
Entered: {"hour": 7, "minute": 31}
